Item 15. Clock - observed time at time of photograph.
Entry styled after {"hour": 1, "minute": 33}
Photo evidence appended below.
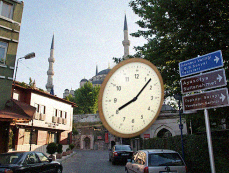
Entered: {"hour": 8, "minute": 7}
